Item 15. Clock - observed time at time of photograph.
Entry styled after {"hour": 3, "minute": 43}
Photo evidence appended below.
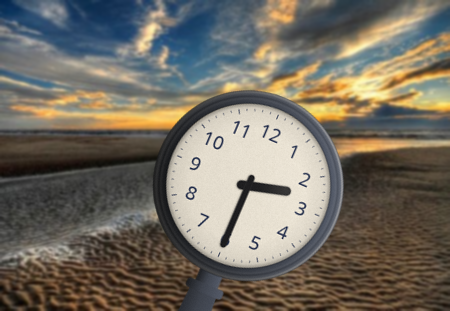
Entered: {"hour": 2, "minute": 30}
